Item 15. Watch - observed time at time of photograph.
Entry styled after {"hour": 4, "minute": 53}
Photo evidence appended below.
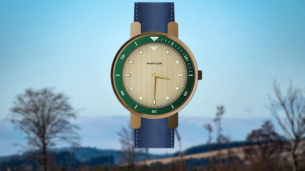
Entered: {"hour": 3, "minute": 30}
